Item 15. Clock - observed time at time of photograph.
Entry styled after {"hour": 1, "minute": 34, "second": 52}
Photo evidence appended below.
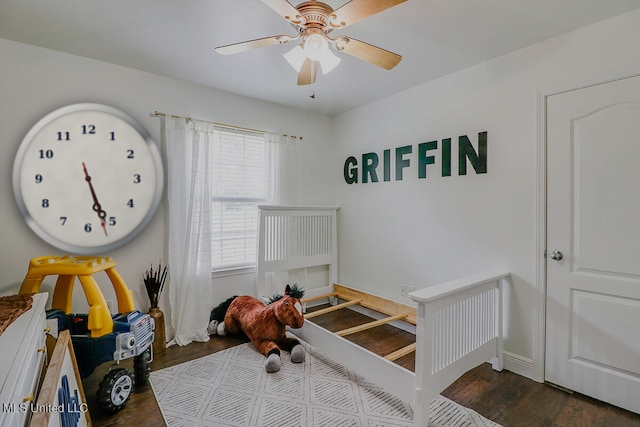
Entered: {"hour": 5, "minute": 26, "second": 27}
